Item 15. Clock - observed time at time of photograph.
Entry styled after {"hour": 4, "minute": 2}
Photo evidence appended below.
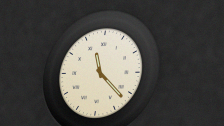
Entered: {"hour": 11, "minute": 22}
